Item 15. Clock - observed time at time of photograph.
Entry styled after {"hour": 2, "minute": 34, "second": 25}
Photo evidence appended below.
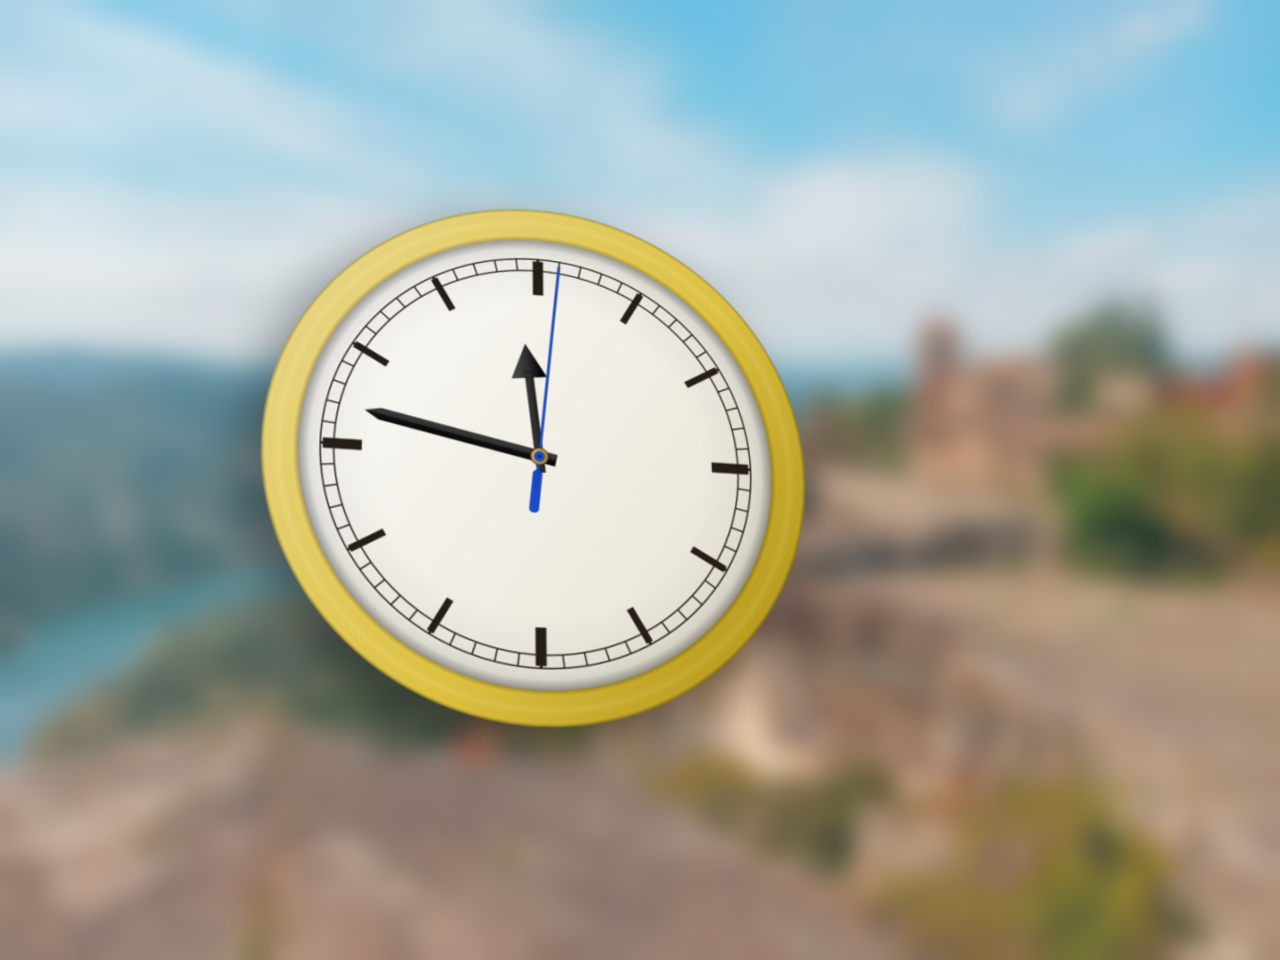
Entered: {"hour": 11, "minute": 47, "second": 1}
